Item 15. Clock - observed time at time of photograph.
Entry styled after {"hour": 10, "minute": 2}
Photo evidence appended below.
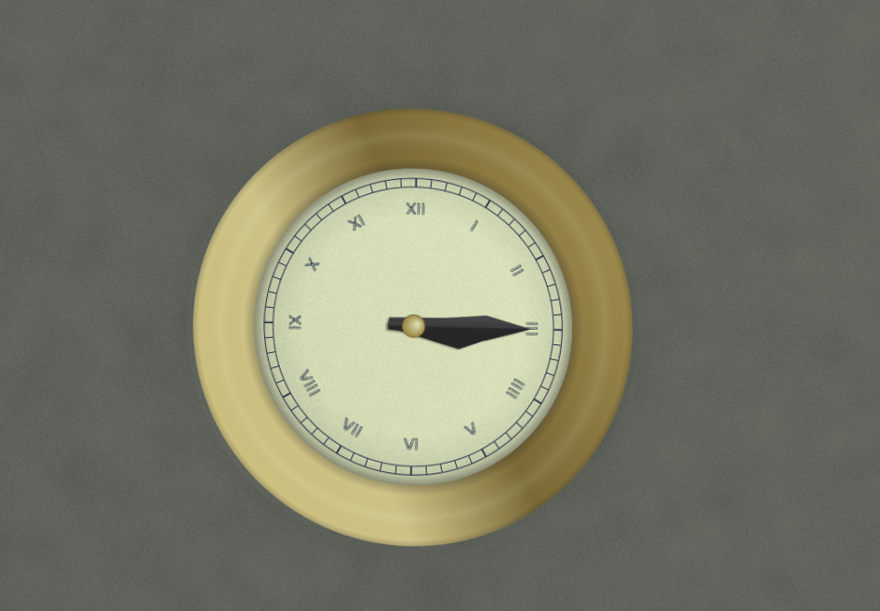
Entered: {"hour": 3, "minute": 15}
